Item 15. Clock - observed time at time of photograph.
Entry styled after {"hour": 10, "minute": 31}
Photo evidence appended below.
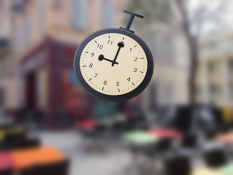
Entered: {"hour": 9, "minute": 0}
